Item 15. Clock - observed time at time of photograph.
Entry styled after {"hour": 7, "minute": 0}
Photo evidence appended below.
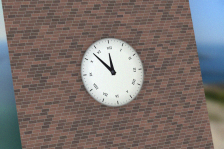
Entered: {"hour": 11, "minute": 53}
